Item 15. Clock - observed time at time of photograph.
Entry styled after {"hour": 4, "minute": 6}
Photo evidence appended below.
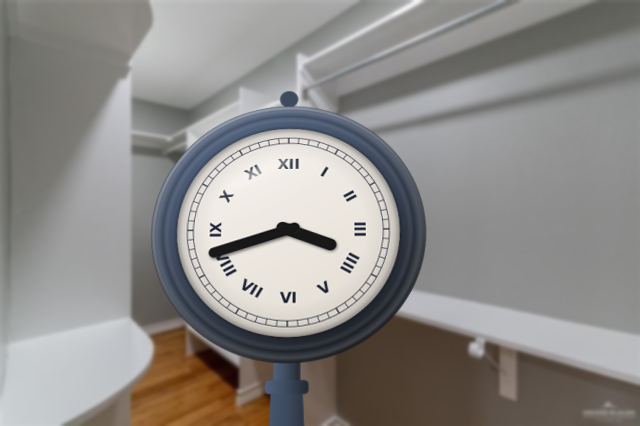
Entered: {"hour": 3, "minute": 42}
